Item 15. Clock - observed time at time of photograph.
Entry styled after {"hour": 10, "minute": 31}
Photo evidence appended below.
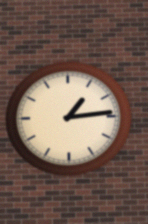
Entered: {"hour": 1, "minute": 14}
